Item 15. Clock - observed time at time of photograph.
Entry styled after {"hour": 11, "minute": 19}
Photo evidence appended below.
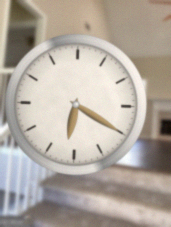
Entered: {"hour": 6, "minute": 20}
